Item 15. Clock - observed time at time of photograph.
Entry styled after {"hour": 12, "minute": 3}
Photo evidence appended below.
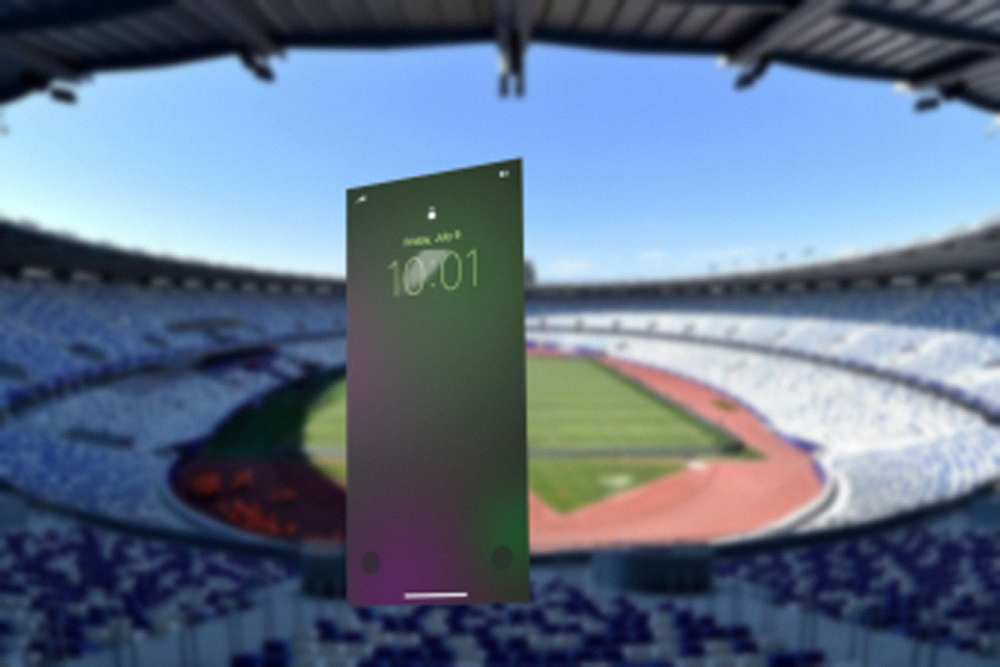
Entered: {"hour": 10, "minute": 1}
